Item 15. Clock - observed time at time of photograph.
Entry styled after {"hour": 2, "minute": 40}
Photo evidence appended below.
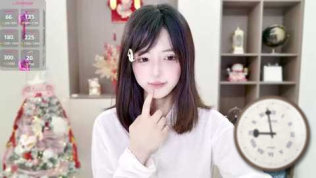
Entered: {"hour": 8, "minute": 58}
